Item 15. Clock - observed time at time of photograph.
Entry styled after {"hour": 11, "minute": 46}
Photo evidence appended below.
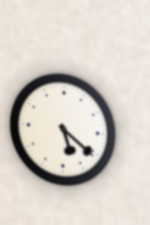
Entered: {"hour": 5, "minute": 21}
